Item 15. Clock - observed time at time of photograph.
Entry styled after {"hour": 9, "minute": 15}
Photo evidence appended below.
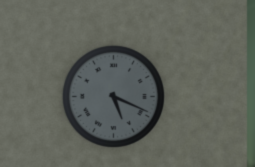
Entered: {"hour": 5, "minute": 19}
